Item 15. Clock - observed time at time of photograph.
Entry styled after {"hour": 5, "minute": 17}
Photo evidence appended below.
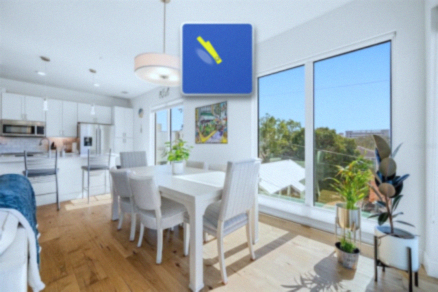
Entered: {"hour": 10, "minute": 53}
